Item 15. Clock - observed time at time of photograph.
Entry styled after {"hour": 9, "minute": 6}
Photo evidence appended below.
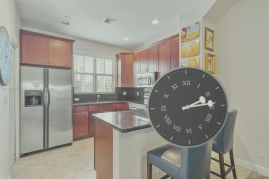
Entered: {"hour": 2, "minute": 14}
